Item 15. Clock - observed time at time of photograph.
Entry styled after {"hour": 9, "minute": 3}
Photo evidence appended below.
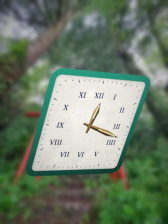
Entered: {"hour": 12, "minute": 18}
